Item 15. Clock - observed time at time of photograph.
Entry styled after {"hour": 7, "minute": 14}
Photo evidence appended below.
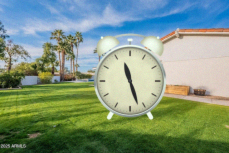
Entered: {"hour": 11, "minute": 27}
